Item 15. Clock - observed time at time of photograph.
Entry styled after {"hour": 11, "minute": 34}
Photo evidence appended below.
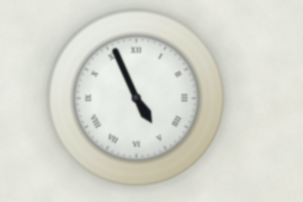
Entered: {"hour": 4, "minute": 56}
